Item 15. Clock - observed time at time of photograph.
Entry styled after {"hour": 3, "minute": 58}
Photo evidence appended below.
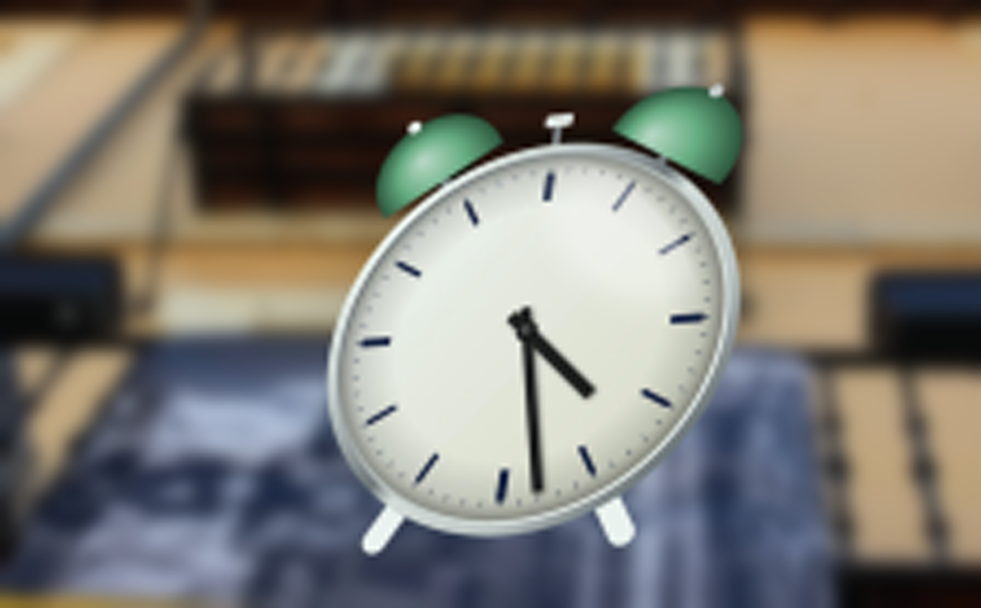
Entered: {"hour": 4, "minute": 28}
